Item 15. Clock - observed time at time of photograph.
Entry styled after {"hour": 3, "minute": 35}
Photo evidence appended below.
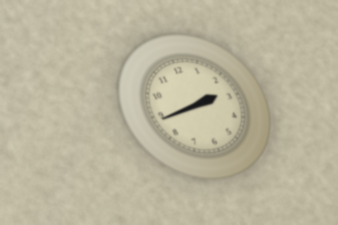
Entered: {"hour": 2, "minute": 44}
